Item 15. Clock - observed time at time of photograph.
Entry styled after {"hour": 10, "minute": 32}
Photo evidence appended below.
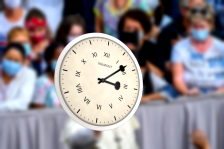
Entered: {"hour": 3, "minute": 8}
